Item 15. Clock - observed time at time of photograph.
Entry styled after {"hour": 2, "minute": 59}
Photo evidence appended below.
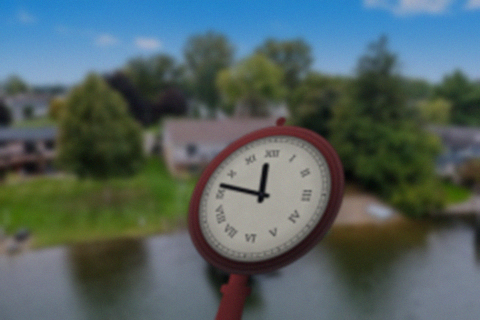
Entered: {"hour": 11, "minute": 47}
